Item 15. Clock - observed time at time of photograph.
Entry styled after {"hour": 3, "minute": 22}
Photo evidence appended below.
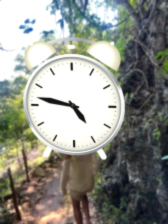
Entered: {"hour": 4, "minute": 47}
